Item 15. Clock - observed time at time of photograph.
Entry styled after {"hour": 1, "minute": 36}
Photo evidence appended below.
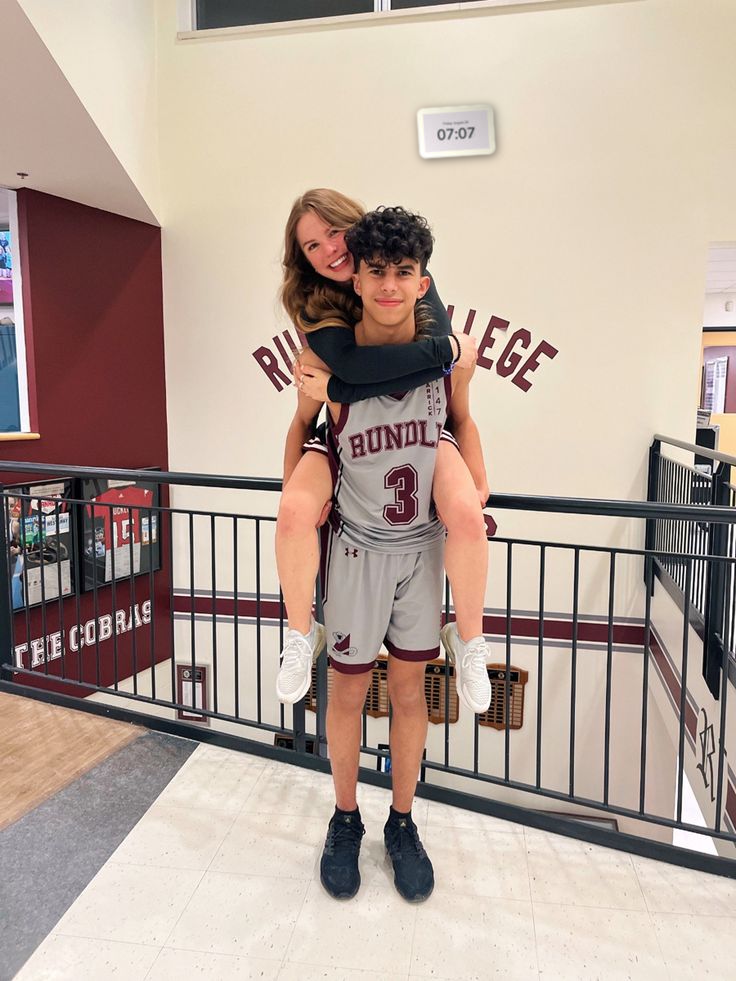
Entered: {"hour": 7, "minute": 7}
